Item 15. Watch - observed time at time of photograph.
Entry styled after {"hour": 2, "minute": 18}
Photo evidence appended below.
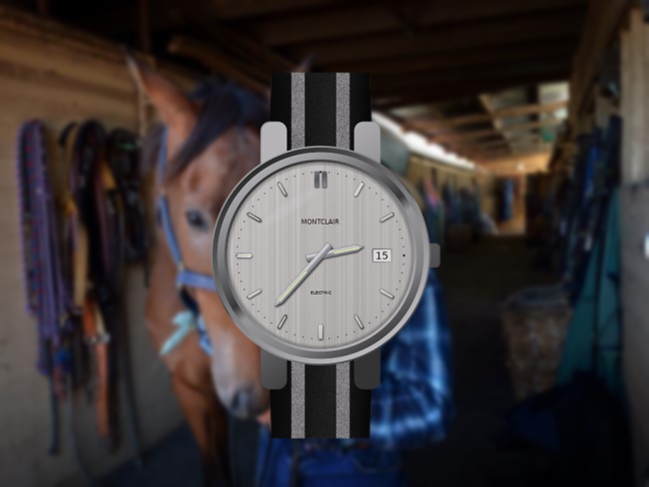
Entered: {"hour": 2, "minute": 37}
